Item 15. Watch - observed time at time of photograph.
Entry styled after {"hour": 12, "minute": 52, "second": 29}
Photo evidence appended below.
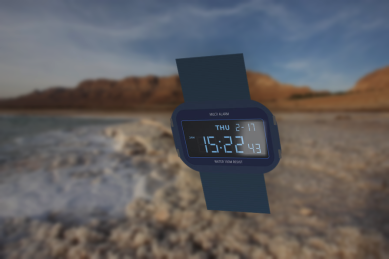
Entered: {"hour": 15, "minute": 22, "second": 43}
